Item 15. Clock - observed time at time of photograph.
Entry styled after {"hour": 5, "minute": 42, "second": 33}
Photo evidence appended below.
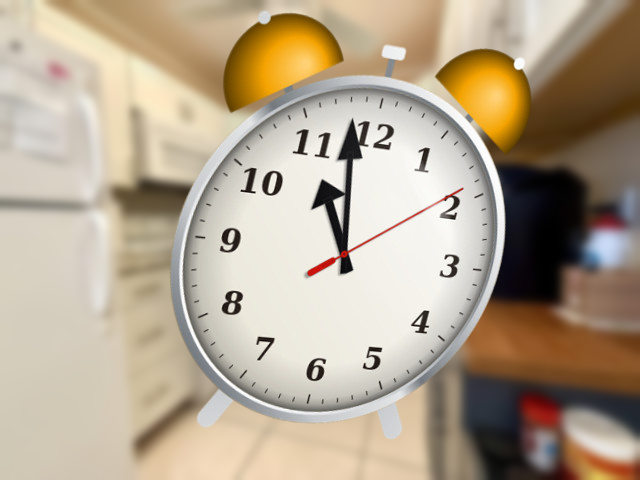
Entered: {"hour": 10, "minute": 58, "second": 9}
